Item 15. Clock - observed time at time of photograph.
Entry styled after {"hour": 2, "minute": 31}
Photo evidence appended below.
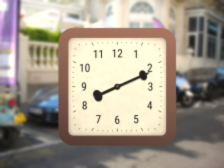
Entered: {"hour": 8, "minute": 11}
